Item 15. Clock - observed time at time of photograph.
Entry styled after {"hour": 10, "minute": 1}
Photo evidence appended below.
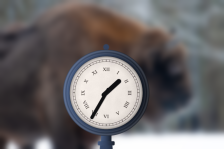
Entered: {"hour": 1, "minute": 35}
